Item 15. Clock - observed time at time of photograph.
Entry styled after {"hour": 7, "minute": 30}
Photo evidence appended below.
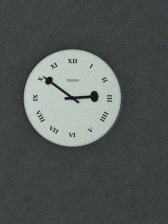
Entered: {"hour": 2, "minute": 51}
